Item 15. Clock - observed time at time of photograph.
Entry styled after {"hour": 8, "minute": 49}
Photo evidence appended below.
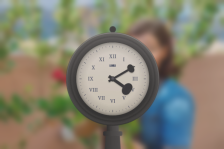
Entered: {"hour": 4, "minute": 10}
